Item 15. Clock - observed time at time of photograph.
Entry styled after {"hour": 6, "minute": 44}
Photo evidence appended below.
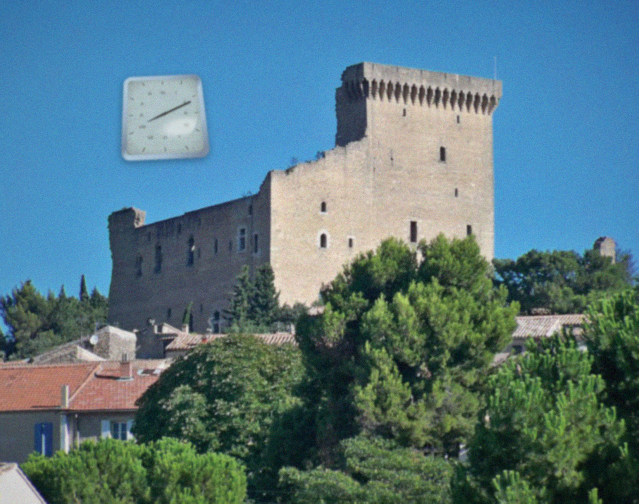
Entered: {"hour": 8, "minute": 11}
